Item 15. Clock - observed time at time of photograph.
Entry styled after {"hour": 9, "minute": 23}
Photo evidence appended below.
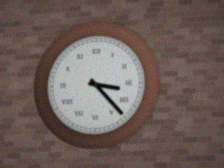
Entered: {"hour": 3, "minute": 23}
